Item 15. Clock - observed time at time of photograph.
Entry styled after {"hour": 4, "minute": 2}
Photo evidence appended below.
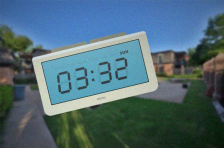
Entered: {"hour": 3, "minute": 32}
